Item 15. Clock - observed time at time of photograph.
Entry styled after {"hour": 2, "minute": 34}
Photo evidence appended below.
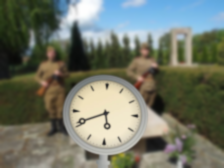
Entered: {"hour": 5, "minute": 41}
